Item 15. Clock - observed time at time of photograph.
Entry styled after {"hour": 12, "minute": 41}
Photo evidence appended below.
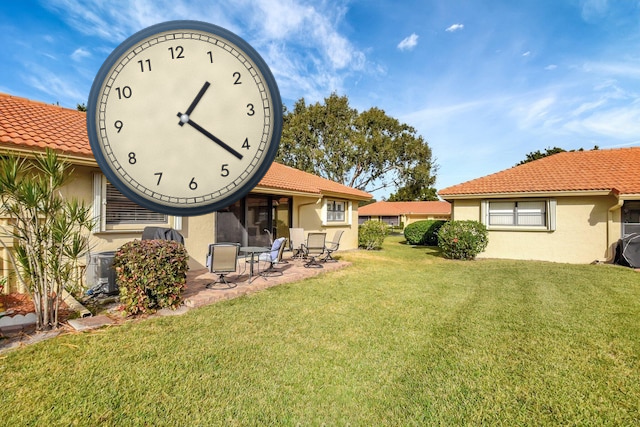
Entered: {"hour": 1, "minute": 22}
